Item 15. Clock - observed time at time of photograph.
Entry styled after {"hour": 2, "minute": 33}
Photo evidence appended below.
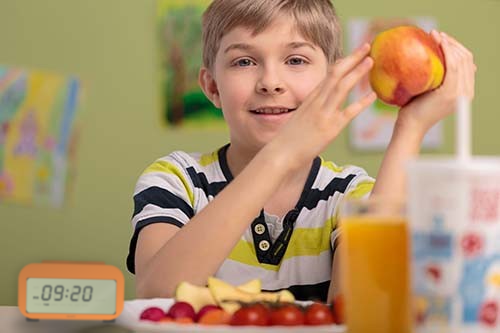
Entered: {"hour": 9, "minute": 20}
